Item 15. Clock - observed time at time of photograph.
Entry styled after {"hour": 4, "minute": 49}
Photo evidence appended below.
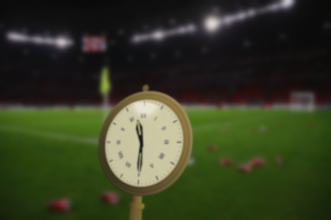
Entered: {"hour": 11, "minute": 30}
